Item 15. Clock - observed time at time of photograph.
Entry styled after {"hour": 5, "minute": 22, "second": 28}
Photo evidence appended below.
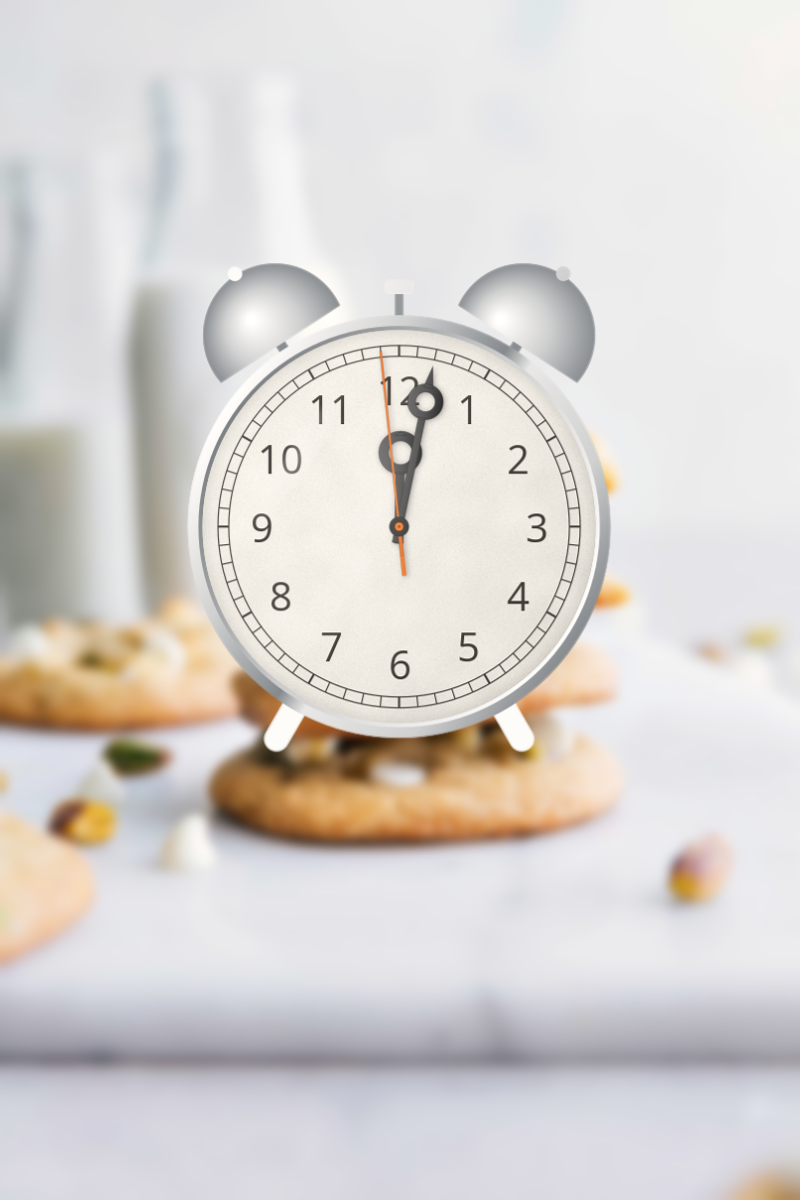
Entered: {"hour": 12, "minute": 1, "second": 59}
